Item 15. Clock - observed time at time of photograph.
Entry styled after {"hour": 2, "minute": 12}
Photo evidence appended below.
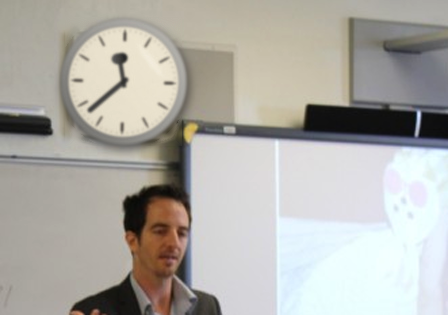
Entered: {"hour": 11, "minute": 38}
